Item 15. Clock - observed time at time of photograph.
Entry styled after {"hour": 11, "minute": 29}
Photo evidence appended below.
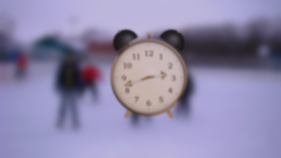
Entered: {"hour": 2, "minute": 42}
